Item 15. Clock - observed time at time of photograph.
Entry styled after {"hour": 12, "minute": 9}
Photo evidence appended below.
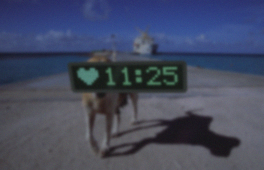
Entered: {"hour": 11, "minute": 25}
